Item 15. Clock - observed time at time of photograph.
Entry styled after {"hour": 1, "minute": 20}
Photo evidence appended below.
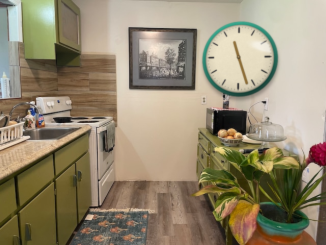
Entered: {"hour": 11, "minute": 27}
